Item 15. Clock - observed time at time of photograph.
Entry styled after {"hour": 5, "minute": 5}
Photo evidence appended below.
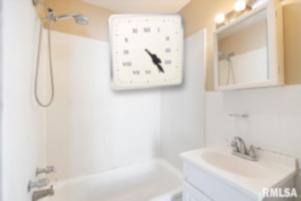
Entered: {"hour": 4, "minute": 24}
